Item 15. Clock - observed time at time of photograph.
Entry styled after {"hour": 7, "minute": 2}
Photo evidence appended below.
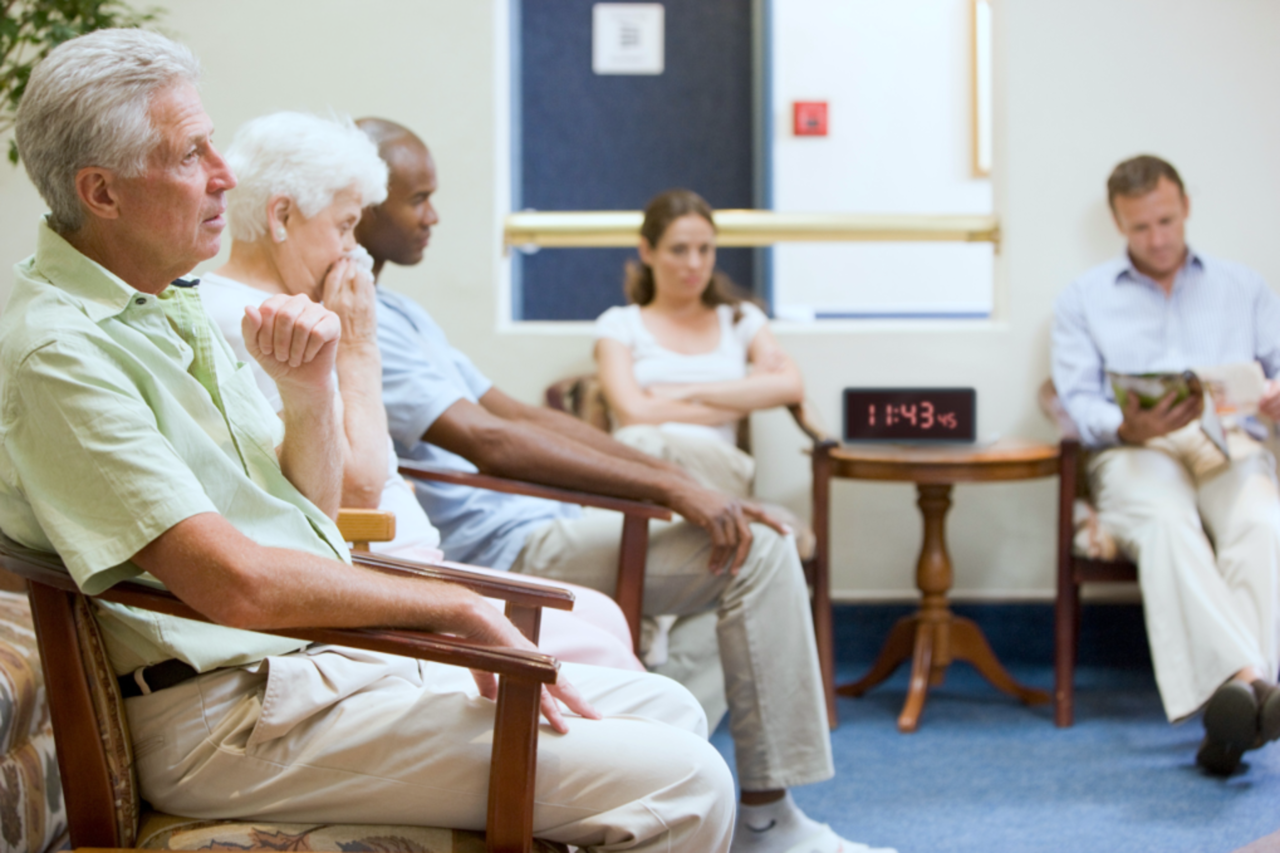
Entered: {"hour": 11, "minute": 43}
